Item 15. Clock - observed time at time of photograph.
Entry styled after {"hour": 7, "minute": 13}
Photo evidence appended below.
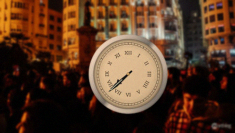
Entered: {"hour": 7, "minute": 38}
